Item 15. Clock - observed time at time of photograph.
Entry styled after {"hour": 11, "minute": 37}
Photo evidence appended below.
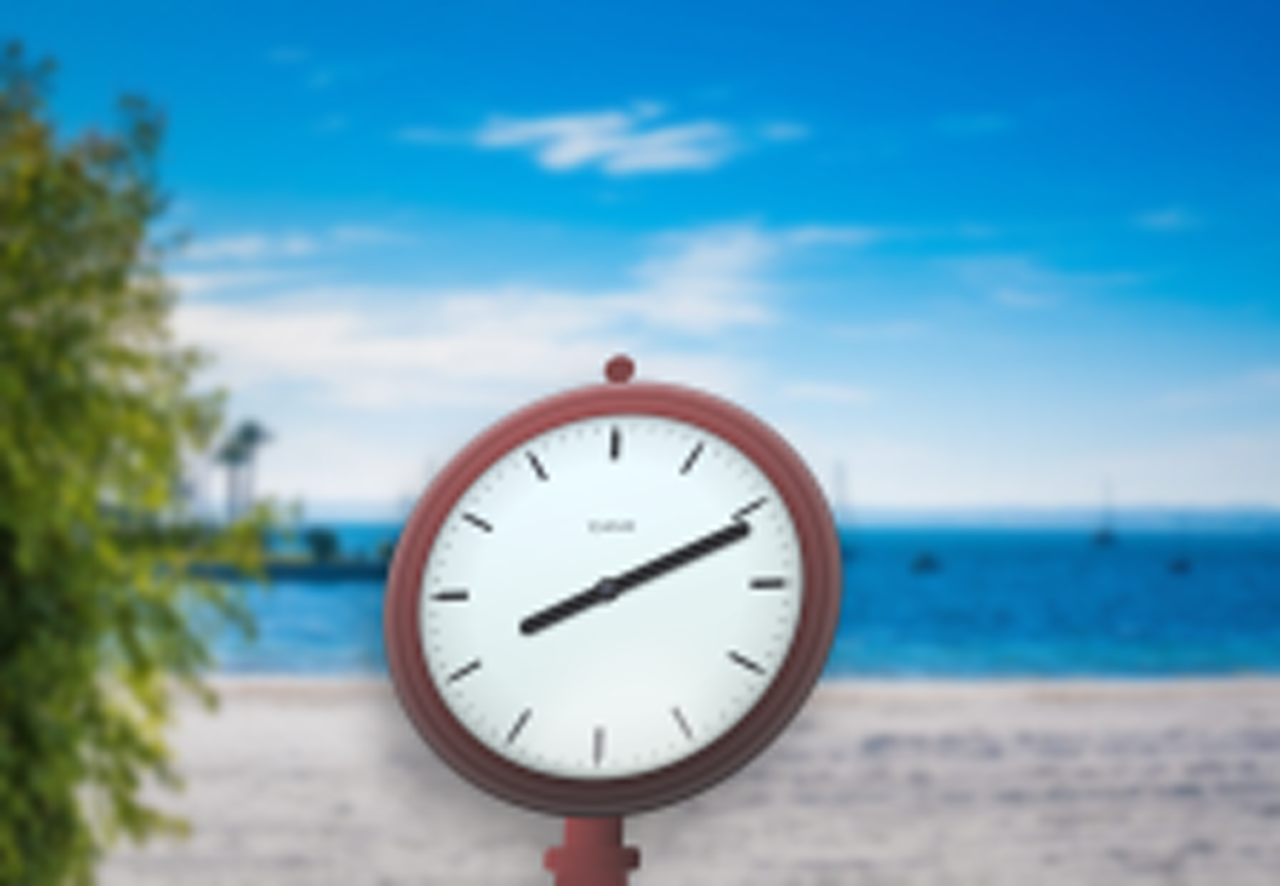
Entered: {"hour": 8, "minute": 11}
